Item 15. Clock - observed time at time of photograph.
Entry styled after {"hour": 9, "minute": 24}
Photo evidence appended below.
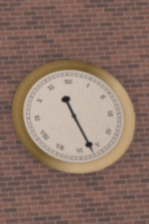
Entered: {"hour": 11, "minute": 27}
